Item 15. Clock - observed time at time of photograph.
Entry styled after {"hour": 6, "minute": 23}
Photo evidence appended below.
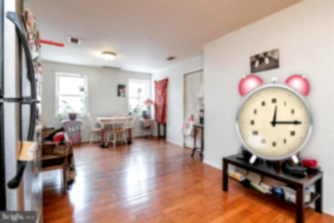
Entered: {"hour": 12, "minute": 15}
